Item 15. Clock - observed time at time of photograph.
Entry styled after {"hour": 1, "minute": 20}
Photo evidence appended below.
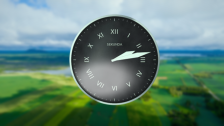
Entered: {"hour": 2, "minute": 13}
